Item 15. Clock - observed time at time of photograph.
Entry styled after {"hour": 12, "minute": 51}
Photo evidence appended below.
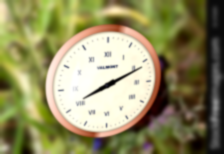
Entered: {"hour": 8, "minute": 11}
